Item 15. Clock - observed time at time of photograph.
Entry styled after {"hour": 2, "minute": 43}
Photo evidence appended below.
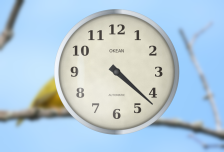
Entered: {"hour": 4, "minute": 22}
